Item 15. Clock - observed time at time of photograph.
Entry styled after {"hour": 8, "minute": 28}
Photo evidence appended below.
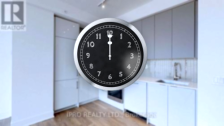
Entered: {"hour": 12, "minute": 0}
